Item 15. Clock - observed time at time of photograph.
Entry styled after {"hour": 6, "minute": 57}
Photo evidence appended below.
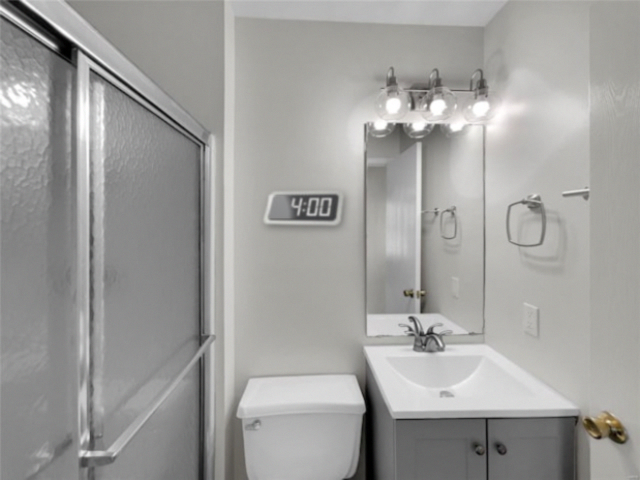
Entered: {"hour": 4, "minute": 0}
